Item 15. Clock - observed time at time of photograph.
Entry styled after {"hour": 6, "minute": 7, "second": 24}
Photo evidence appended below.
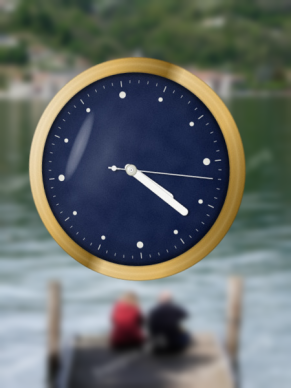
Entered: {"hour": 4, "minute": 22, "second": 17}
